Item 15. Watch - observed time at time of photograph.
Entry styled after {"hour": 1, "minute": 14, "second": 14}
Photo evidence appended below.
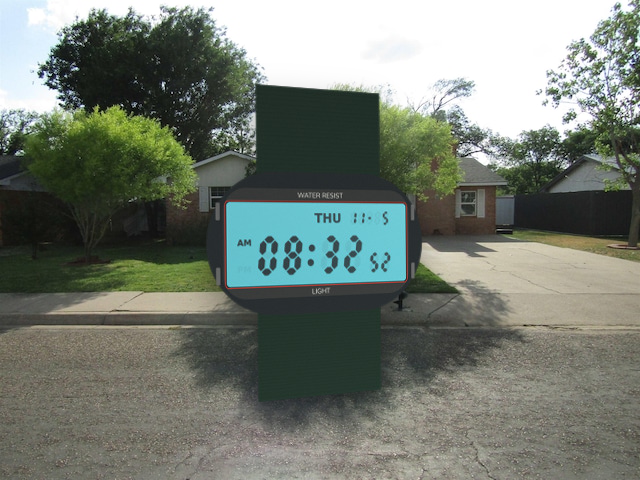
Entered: {"hour": 8, "minute": 32, "second": 52}
